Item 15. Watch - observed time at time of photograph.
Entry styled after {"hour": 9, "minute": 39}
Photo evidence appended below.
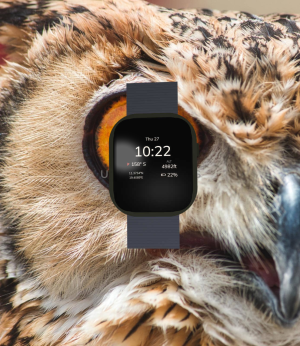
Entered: {"hour": 10, "minute": 22}
